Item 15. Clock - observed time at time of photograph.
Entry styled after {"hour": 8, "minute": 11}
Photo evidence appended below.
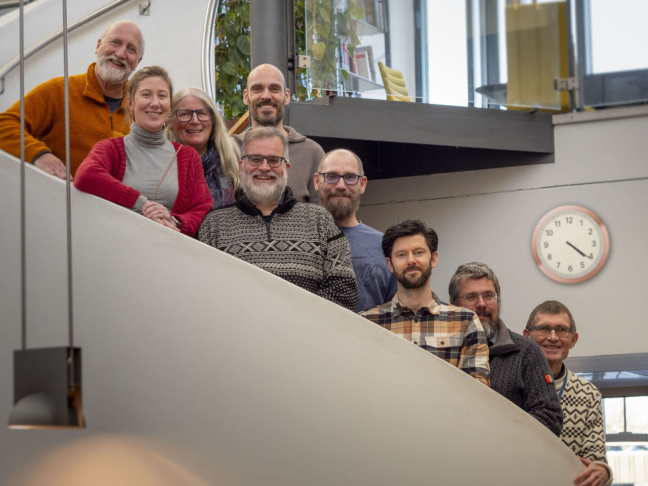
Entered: {"hour": 4, "minute": 21}
